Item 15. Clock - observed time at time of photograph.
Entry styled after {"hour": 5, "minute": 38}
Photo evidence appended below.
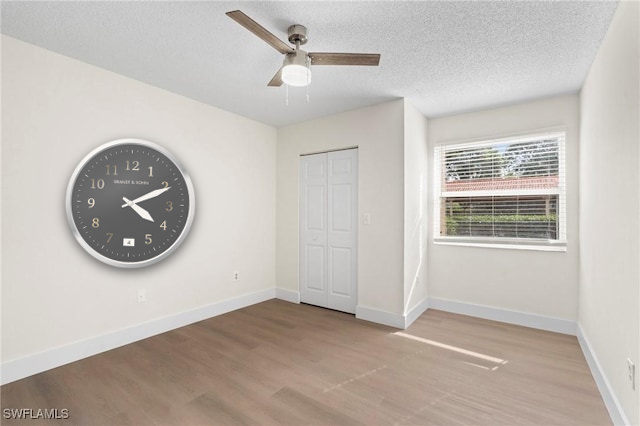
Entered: {"hour": 4, "minute": 11}
